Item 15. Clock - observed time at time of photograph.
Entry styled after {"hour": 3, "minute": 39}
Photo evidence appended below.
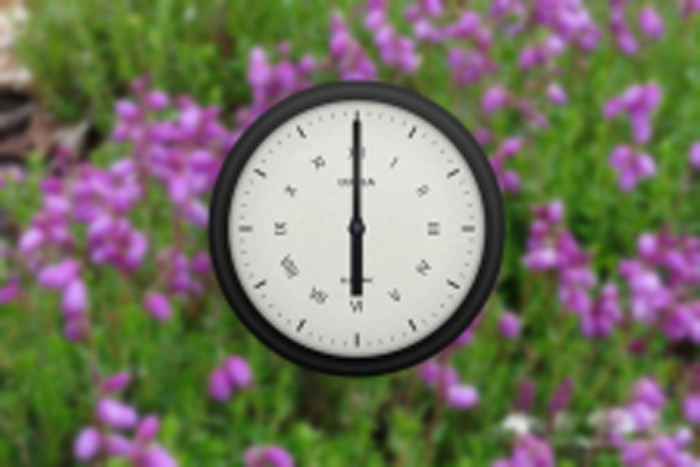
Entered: {"hour": 6, "minute": 0}
